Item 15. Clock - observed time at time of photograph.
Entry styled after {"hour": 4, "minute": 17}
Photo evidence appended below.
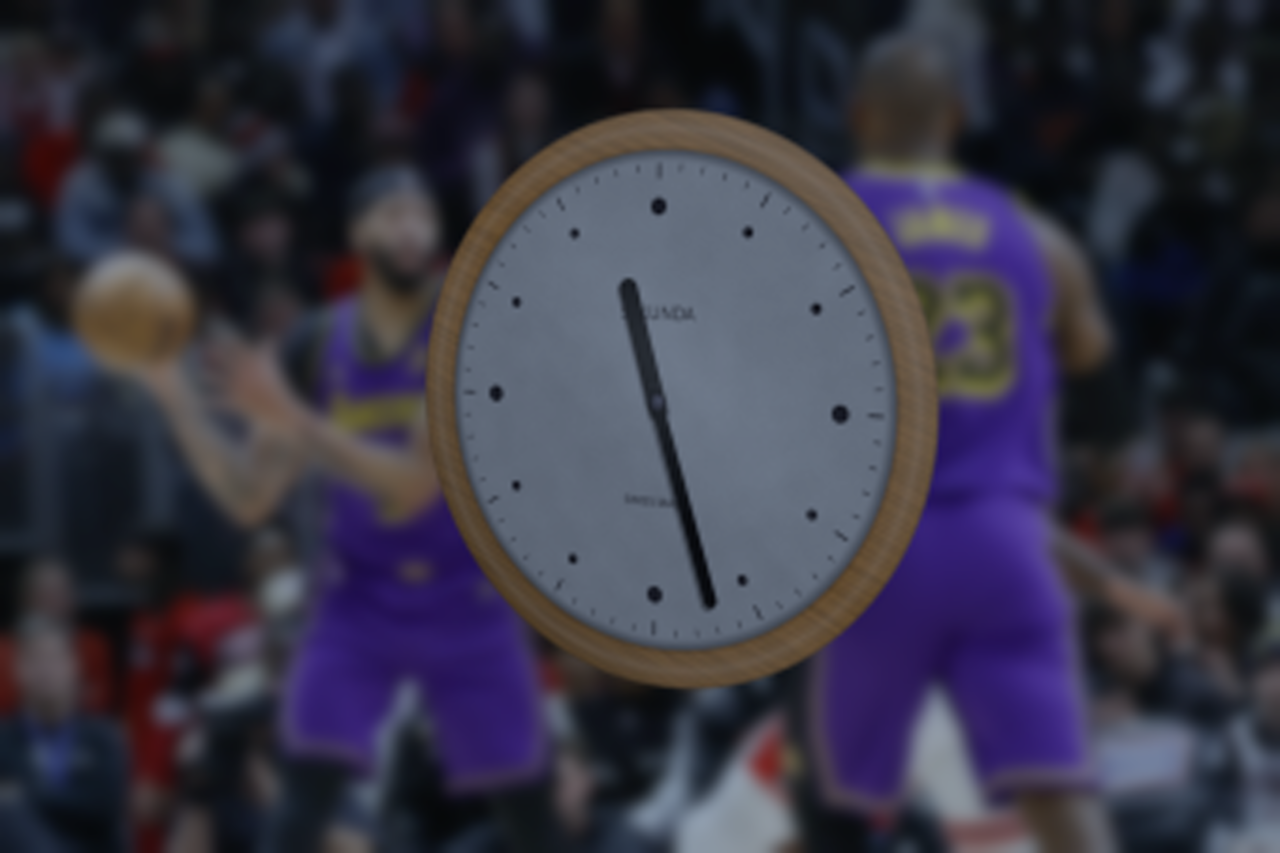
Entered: {"hour": 11, "minute": 27}
